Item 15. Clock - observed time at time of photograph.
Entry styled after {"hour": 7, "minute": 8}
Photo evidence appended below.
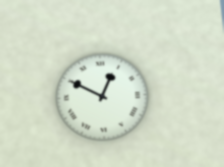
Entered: {"hour": 12, "minute": 50}
